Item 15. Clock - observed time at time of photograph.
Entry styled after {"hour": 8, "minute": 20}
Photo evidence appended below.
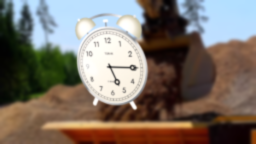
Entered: {"hour": 5, "minute": 15}
